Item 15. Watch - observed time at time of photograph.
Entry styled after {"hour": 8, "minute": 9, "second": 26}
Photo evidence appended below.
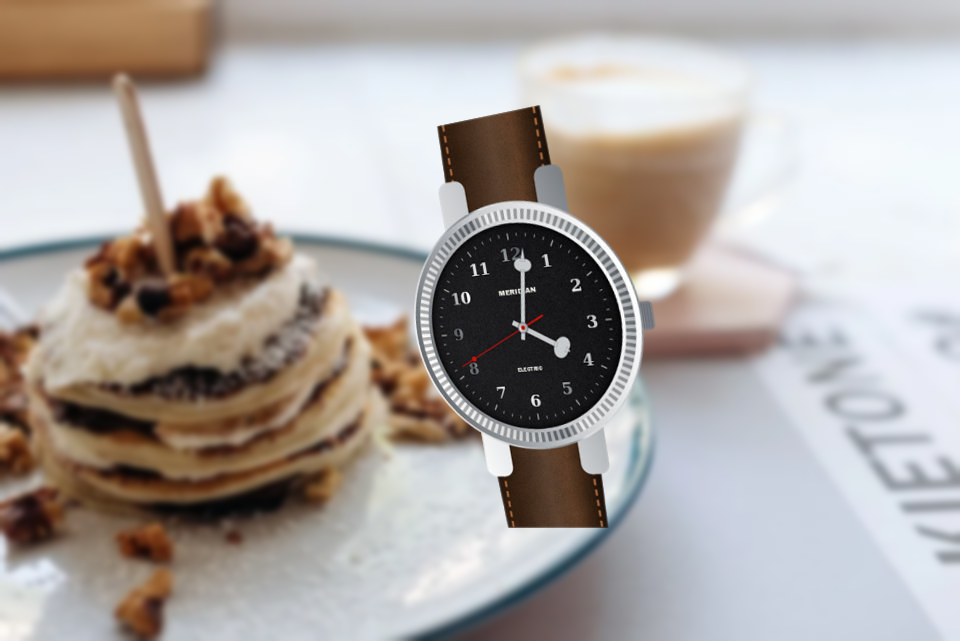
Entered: {"hour": 4, "minute": 1, "second": 41}
